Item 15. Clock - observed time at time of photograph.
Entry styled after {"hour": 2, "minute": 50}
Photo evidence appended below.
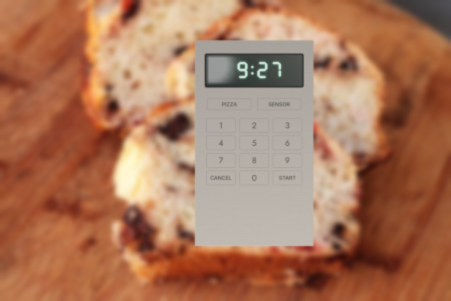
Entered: {"hour": 9, "minute": 27}
